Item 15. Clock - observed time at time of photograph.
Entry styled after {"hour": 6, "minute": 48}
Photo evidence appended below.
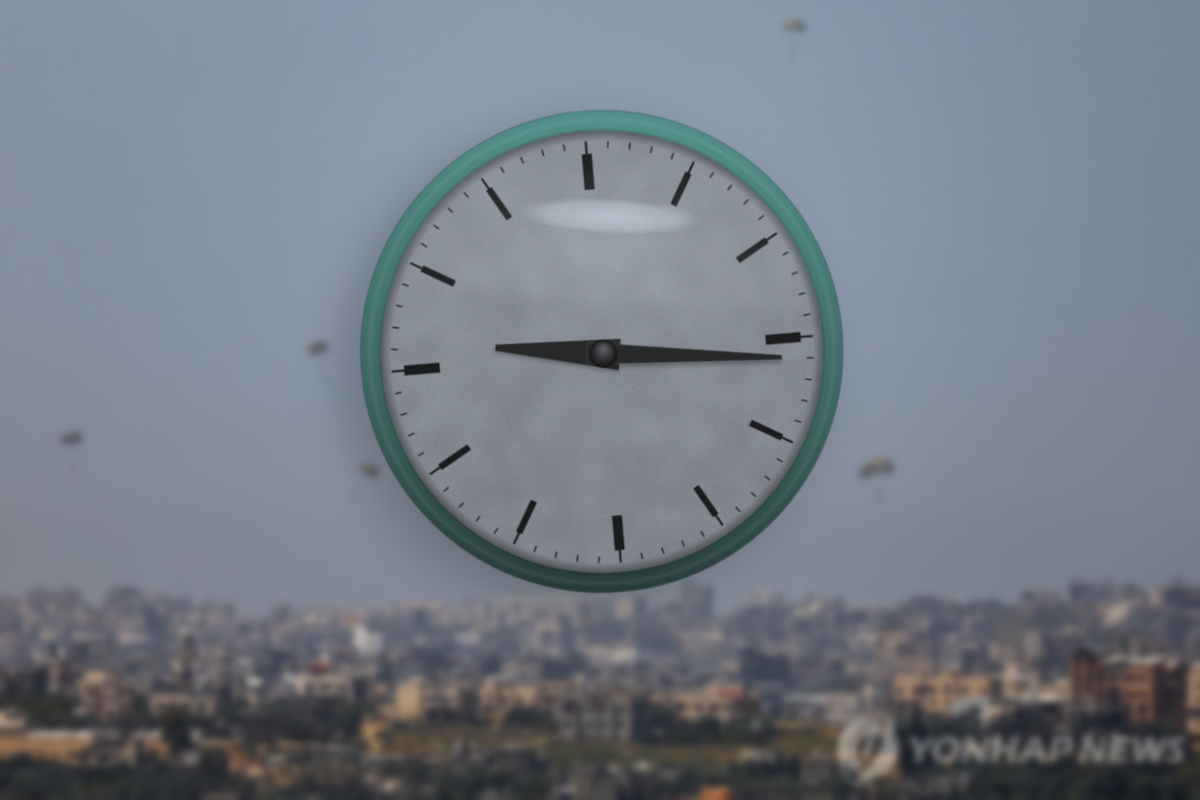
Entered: {"hour": 9, "minute": 16}
